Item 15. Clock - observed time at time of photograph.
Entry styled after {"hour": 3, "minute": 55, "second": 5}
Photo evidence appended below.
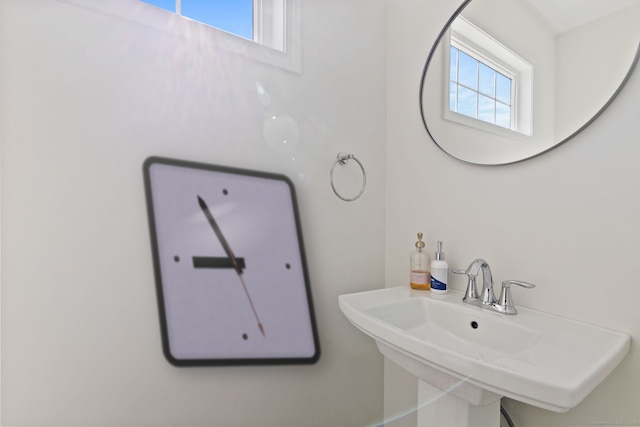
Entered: {"hour": 8, "minute": 55, "second": 27}
